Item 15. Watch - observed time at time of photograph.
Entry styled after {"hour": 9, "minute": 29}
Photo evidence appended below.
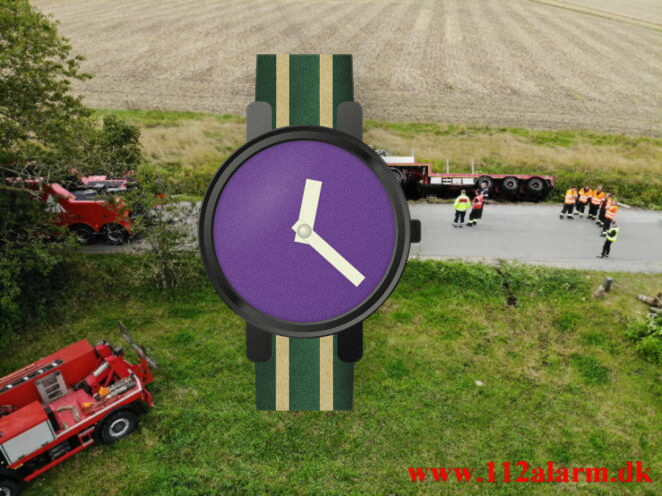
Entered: {"hour": 12, "minute": 22}
